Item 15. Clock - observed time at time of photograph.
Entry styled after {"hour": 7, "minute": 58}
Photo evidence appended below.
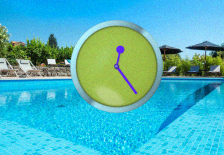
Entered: {"hour": 12, "minute": 24}
